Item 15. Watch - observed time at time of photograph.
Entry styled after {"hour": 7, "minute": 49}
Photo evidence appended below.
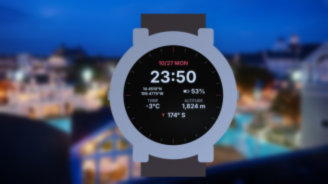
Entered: {"hour": 23, "minute": 50}
